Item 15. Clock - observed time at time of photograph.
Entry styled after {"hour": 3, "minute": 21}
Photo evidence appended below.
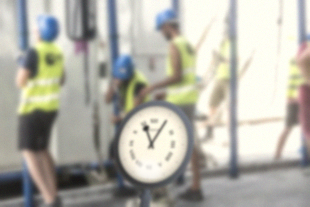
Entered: {"hour": 11, "minute": 5}
